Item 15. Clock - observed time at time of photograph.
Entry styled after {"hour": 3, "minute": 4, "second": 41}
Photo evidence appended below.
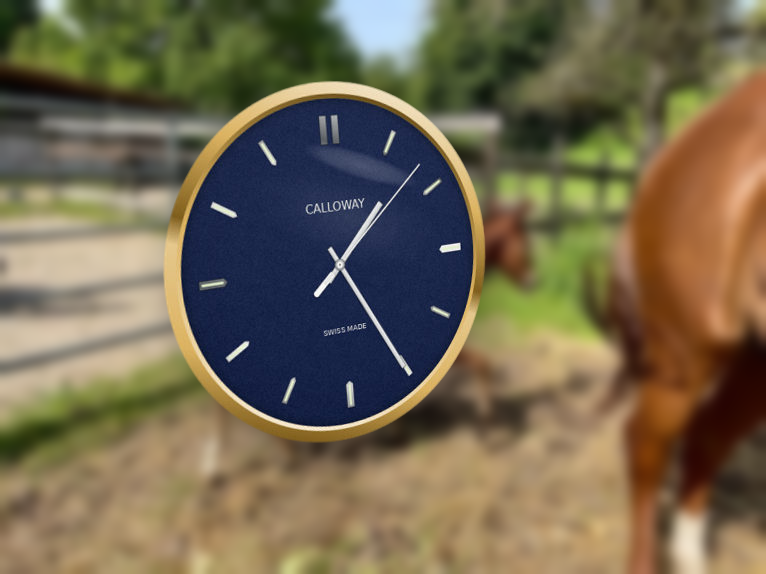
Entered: {"hour": 1, "minute": 25, "second": 8}
